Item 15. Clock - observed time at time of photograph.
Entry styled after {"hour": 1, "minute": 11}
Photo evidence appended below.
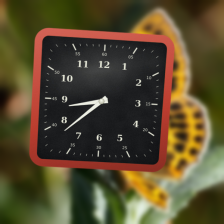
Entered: {"hour": 8, "minute": 38}
